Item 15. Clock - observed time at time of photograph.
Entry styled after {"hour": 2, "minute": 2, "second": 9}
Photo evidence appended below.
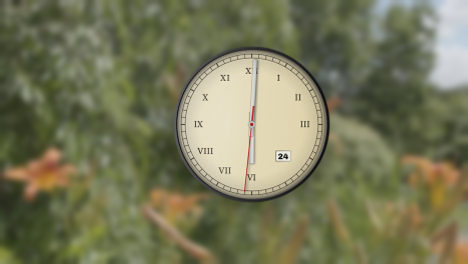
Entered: {"hour": 6, "minute": 0, "second": 31}
